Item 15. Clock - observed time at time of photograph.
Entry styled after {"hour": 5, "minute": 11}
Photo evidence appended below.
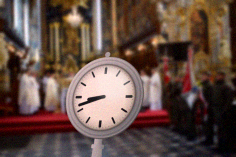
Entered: {"hour": 8, "minute": 42}
